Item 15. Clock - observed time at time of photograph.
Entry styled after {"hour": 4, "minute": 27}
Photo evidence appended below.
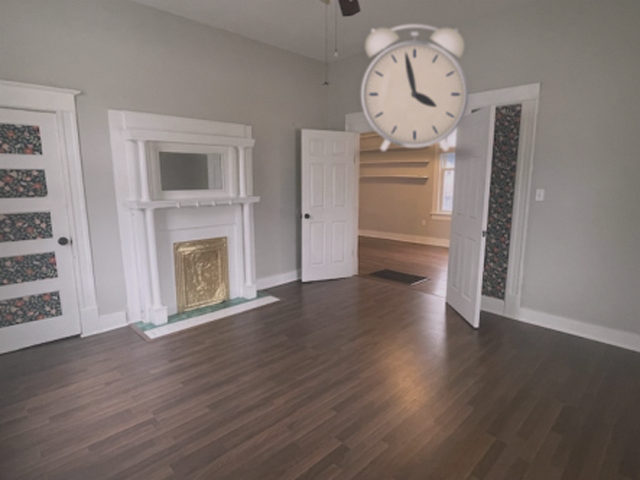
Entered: {"hour": 3, "minute": 58}
